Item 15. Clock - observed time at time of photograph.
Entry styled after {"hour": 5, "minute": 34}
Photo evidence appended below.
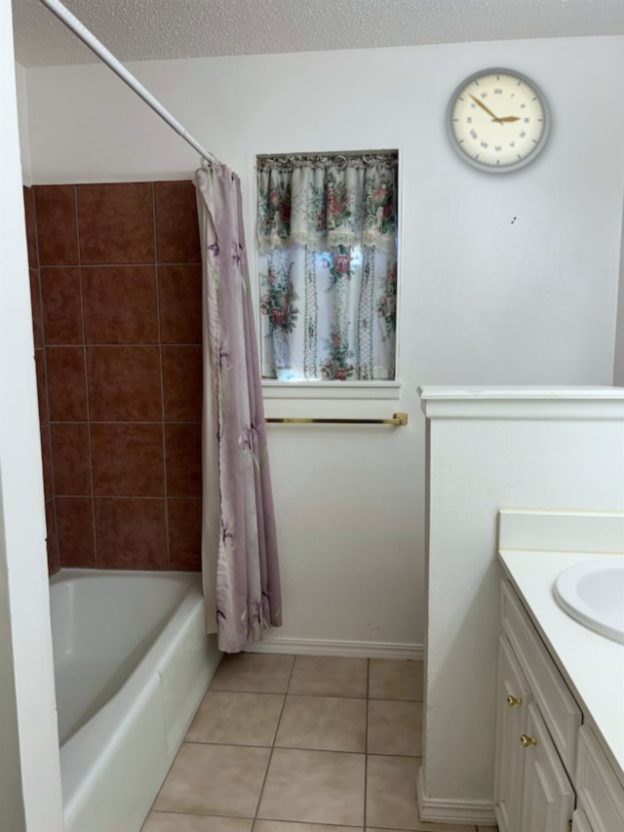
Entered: {"hour": 2, "minute": 52}
